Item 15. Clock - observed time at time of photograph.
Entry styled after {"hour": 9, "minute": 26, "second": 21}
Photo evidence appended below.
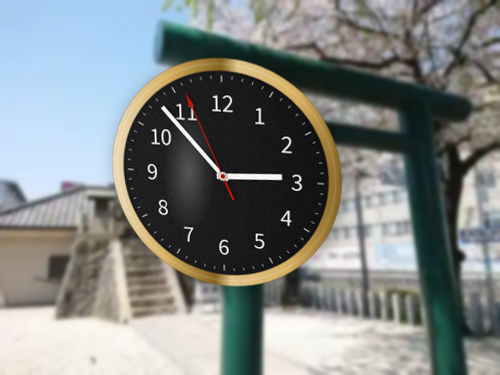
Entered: {"hour": 2, "minute": 52, "second": 56}
